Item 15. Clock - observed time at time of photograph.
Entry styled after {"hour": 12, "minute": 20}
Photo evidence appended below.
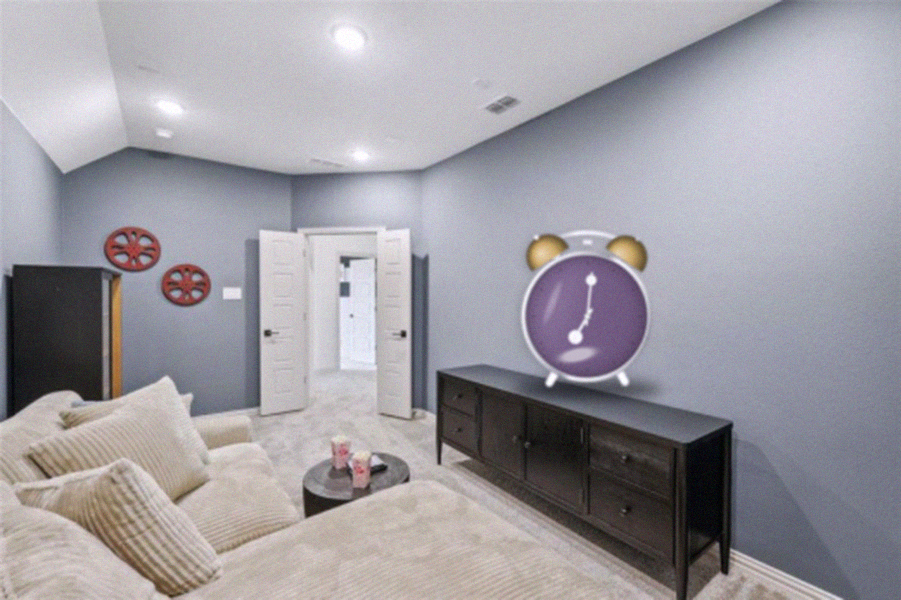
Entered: {"hour": 7, "minute": 1}
